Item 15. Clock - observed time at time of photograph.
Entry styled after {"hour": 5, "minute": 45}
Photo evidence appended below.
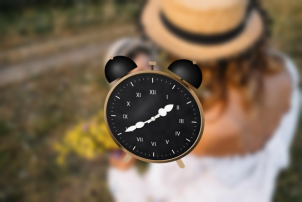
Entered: {"hour": 1, "minute": 40}
